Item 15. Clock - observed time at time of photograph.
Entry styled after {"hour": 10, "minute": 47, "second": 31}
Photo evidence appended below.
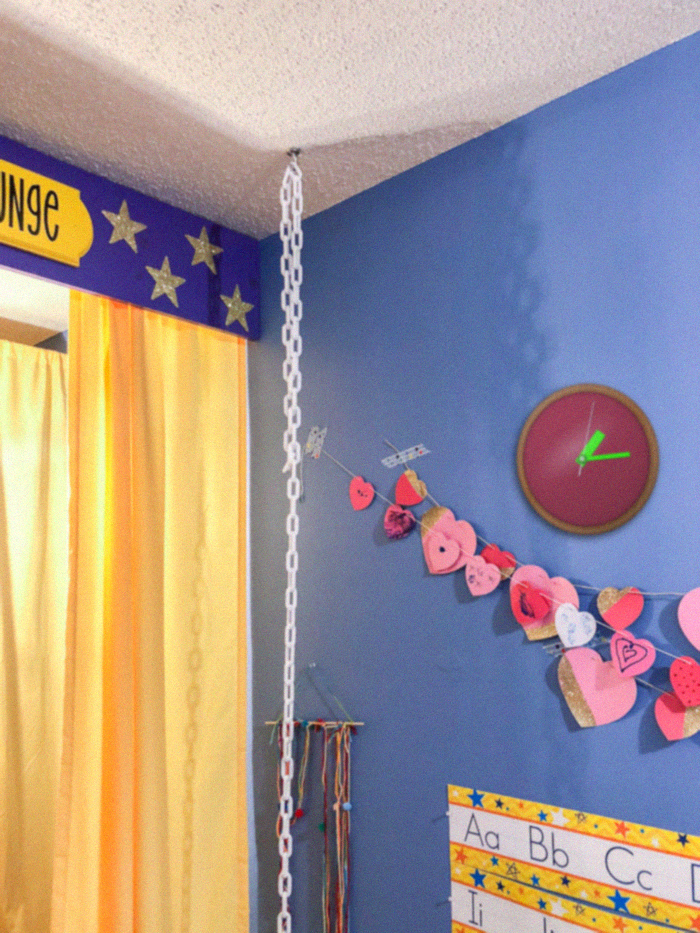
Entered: {"hour": 1, "minute": 14, "second": 2}
